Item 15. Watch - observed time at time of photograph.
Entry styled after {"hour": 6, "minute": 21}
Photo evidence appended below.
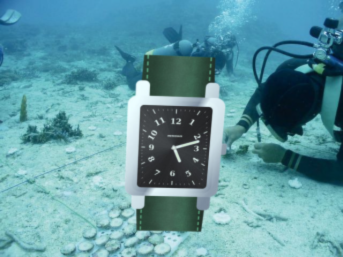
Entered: {"hour": 5, "minute": 12}
